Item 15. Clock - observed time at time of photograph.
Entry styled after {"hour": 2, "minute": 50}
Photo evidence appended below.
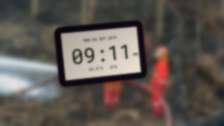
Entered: {"hour": 9, "minute": 11}
